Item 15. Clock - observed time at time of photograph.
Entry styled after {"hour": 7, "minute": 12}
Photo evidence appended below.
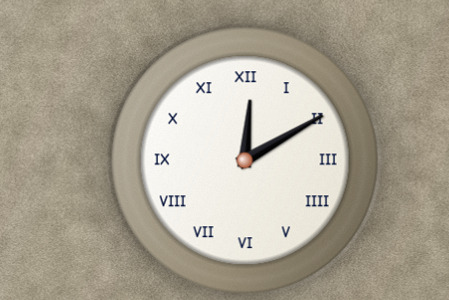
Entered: {"hour": 12, "minute": 10}
